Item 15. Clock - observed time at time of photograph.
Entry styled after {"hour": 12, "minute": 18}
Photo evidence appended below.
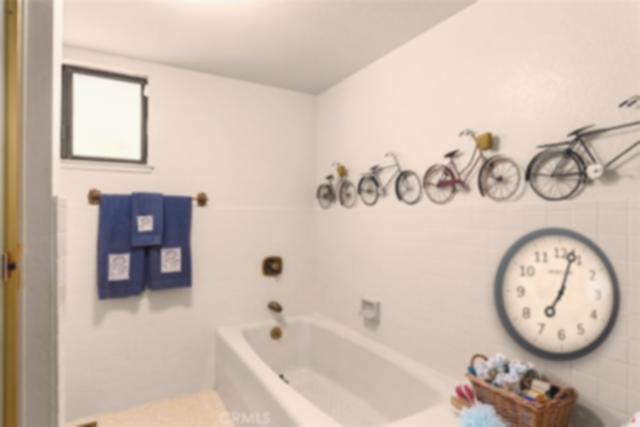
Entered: {"hour": 7, "minute": 3}
